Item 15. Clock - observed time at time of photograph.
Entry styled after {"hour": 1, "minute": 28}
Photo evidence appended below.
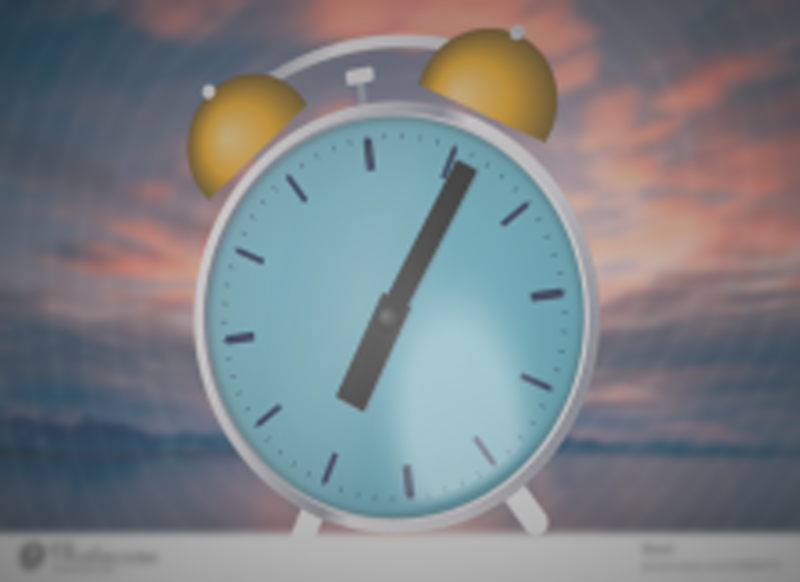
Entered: {"hour": 7, "minute": 6}
